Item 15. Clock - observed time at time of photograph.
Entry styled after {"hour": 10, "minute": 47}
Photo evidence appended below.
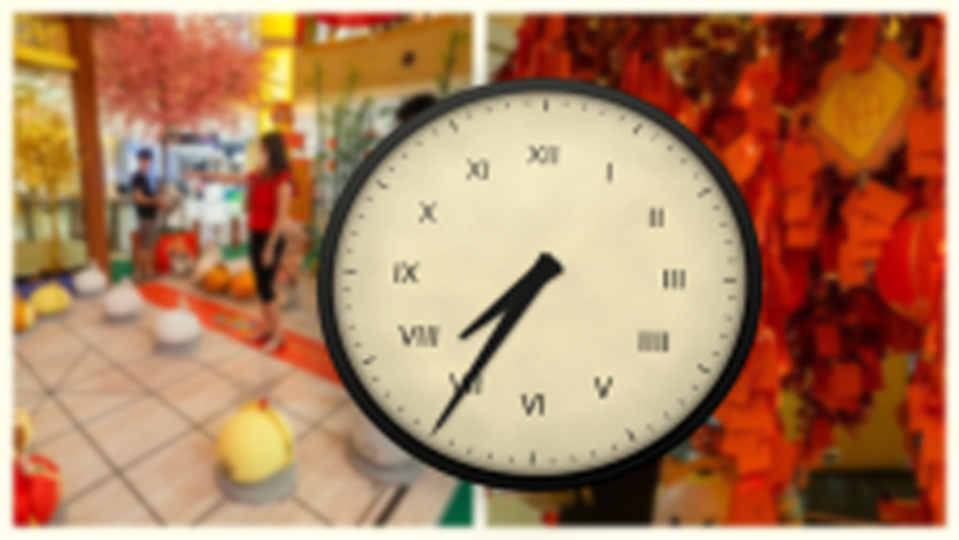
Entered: {"hour": 7, "minute": 35}
